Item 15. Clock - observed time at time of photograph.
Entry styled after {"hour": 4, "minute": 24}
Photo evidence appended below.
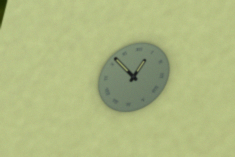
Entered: {"hour": 12, "minute": 52}
